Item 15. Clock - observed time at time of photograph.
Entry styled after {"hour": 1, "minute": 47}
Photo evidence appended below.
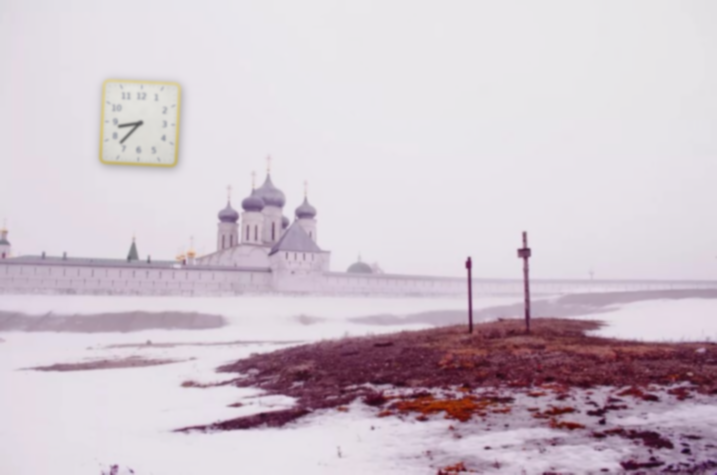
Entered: {"hour": 8, "minute": 37}
